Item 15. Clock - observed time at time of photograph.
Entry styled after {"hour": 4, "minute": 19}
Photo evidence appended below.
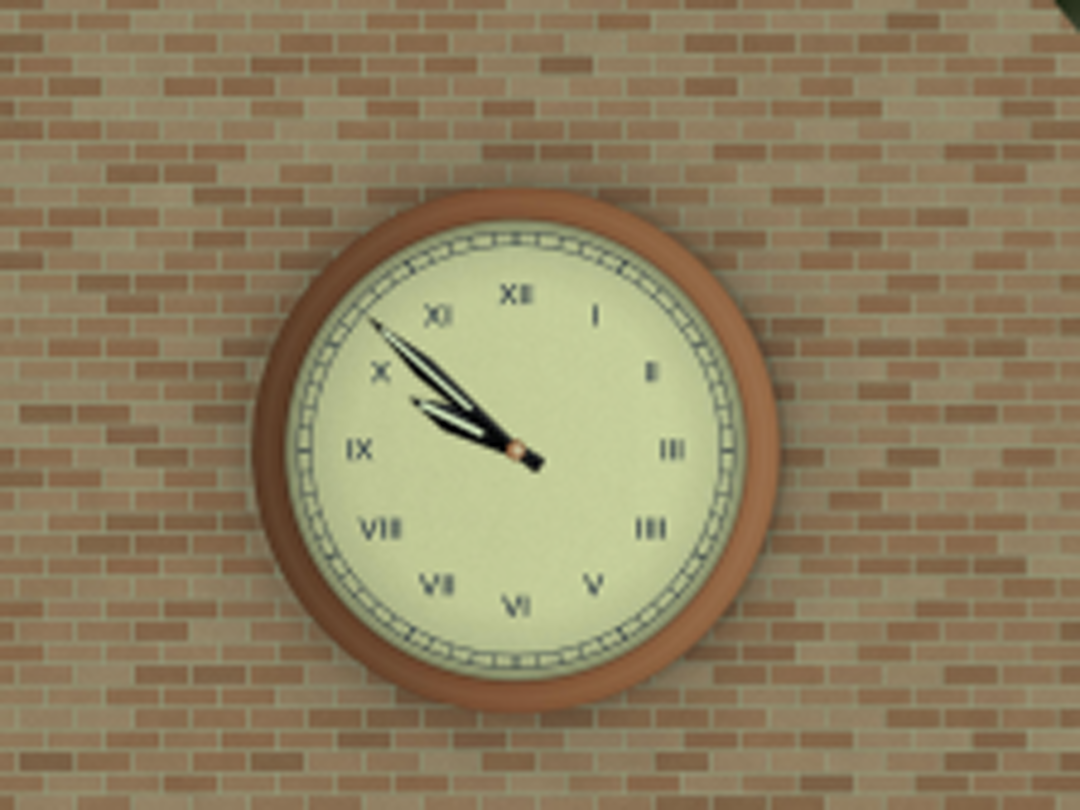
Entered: {"hour": 9, "minute": 52}
